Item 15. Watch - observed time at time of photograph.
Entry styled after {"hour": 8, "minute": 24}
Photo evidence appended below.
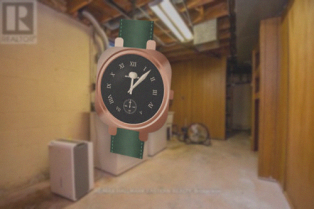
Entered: {"hour": 12, "minute": 7}
